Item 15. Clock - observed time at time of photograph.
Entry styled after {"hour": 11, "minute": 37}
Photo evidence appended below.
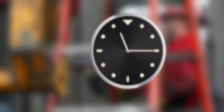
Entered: {"hour": 11, "minute": 15}
